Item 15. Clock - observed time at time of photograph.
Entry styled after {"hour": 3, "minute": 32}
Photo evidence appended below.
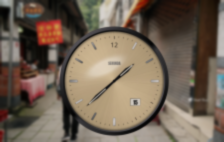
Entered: {"hour": 1, "minute": 38}
